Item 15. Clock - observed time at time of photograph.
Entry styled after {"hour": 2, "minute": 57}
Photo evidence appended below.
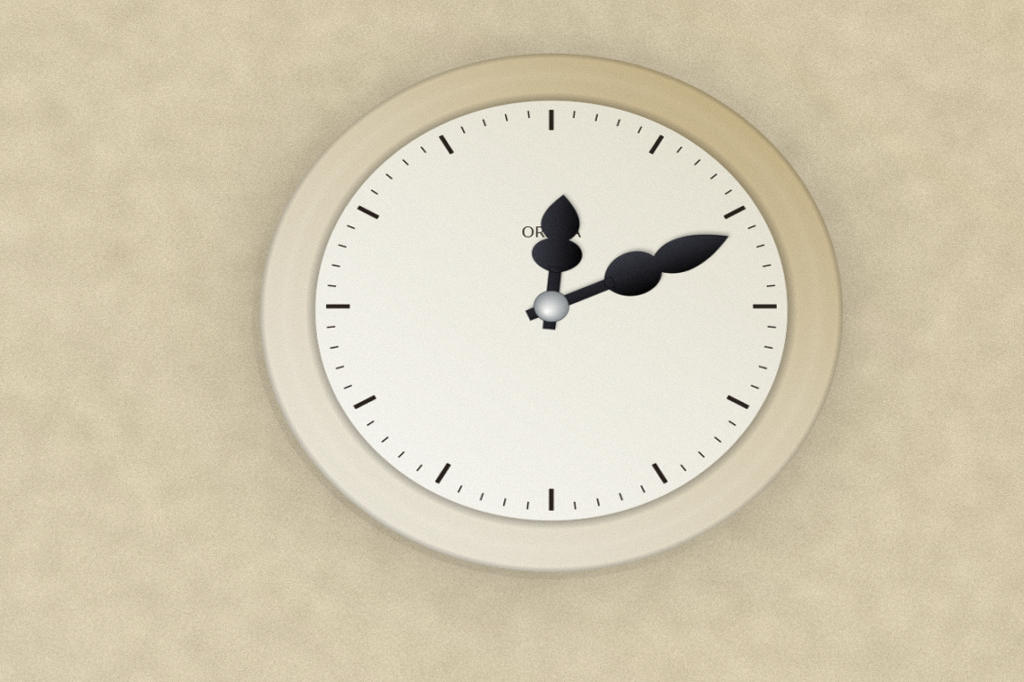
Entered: {"hour": 12, "minute": 11}
